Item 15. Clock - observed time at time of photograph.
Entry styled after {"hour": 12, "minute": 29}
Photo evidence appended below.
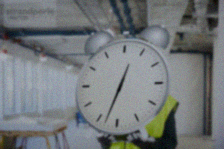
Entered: {"hour": 12, "minute": 33}
